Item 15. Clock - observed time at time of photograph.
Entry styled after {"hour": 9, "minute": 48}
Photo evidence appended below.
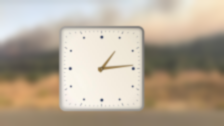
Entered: {"hour": 1, "minute": 14}
